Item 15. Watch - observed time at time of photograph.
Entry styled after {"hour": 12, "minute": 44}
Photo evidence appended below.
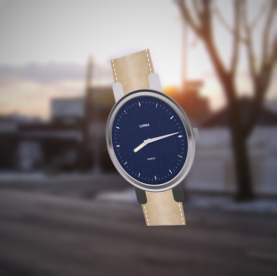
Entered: {"hour": 8, "minute": 14}
